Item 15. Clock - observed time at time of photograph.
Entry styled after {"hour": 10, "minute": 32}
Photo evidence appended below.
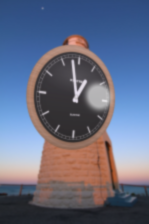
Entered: {"hour": 12, "minute": 58}
